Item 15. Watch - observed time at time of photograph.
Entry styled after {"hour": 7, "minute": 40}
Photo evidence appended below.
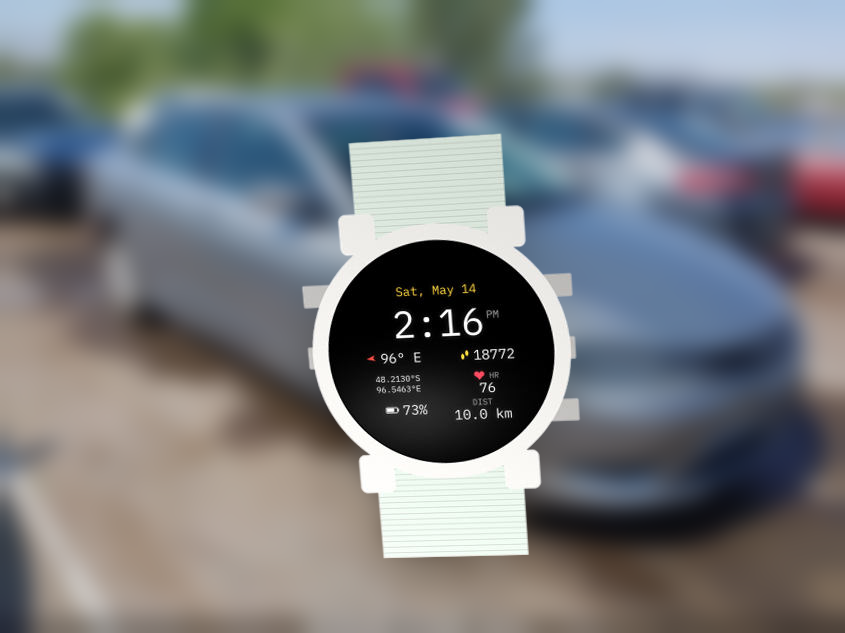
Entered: {"hour": 2, "minute": 16}
